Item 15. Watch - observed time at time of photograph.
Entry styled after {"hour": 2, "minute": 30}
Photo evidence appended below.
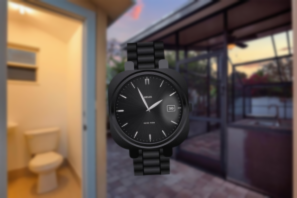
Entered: {"hour": 1, "minute": 56}
